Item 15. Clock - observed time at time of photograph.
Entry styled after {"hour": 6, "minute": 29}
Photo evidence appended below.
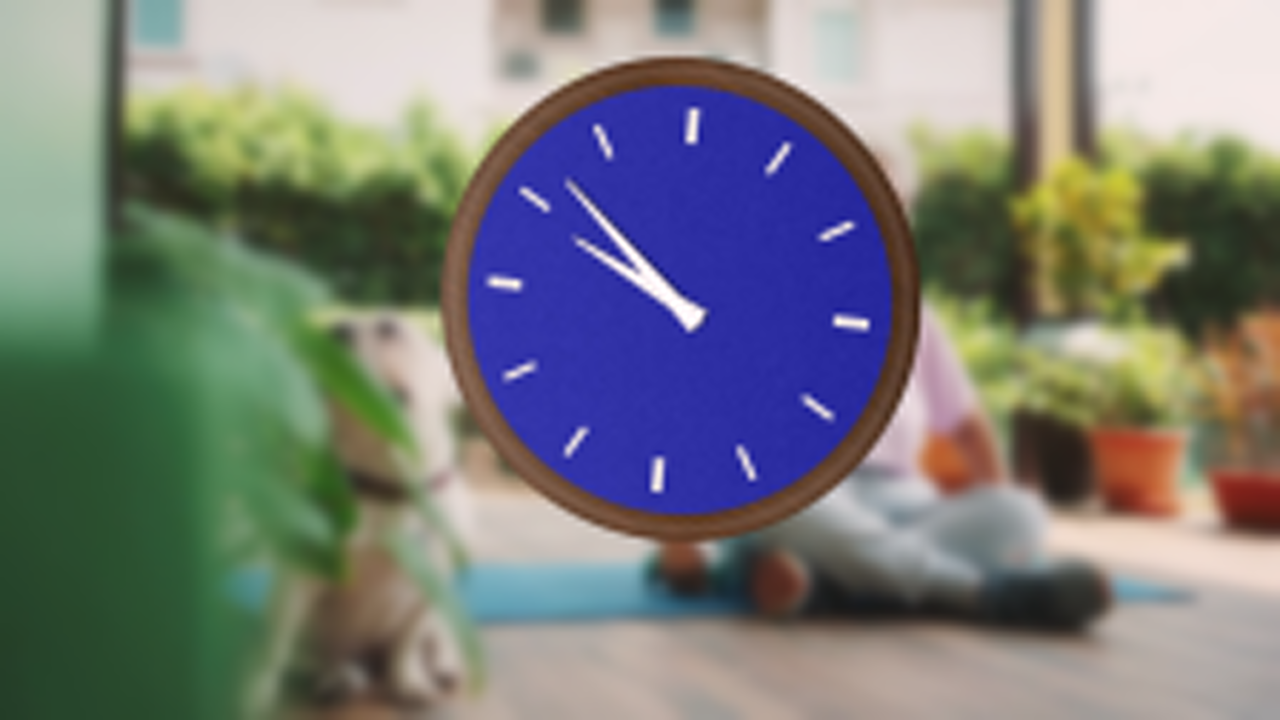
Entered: {"hour": 9, "minute": 52}
